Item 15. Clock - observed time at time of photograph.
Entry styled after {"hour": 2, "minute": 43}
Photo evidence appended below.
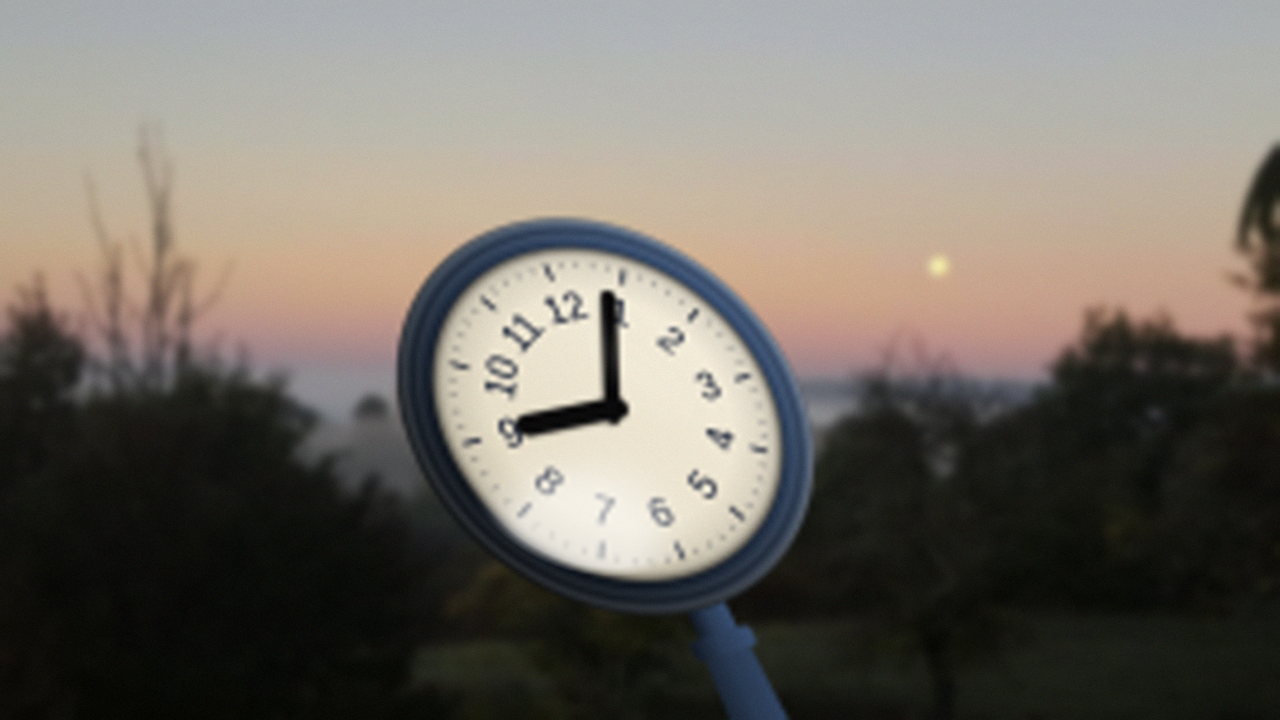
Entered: {"hour": 9, "minute": 4}
